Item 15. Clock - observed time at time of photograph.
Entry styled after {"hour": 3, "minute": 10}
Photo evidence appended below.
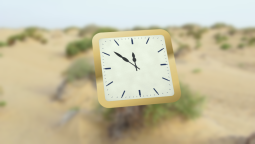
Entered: {"hour": 11, "minute": 52}
